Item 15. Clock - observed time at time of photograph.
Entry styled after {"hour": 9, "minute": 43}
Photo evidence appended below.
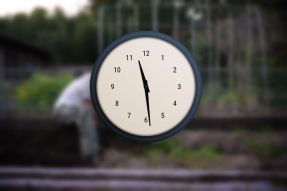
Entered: {"hour": 11, "minute": 29}
